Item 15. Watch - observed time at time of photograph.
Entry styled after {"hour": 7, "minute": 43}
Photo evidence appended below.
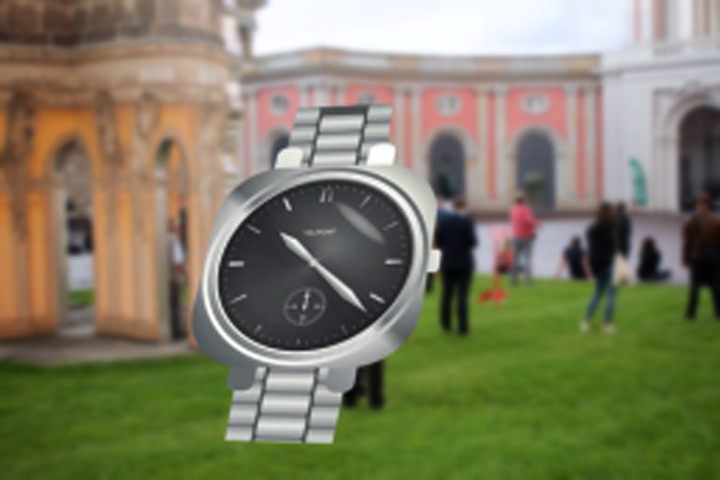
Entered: {"hour": 10, "minute": 22}
